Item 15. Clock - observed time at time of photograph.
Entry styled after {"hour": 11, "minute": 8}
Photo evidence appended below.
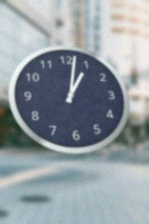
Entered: {"hour": 1, "minute": 2}
